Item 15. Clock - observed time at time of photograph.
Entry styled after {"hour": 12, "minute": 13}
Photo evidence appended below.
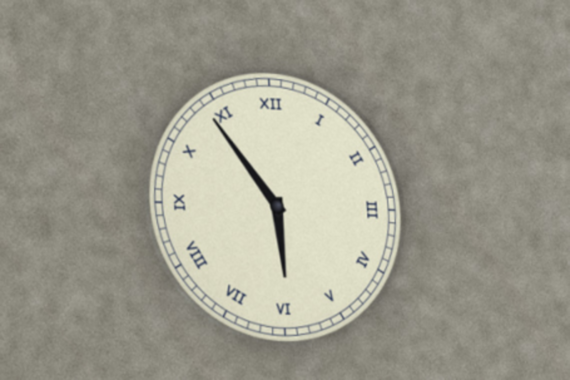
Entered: {"hour": 5, "minute": 54}
